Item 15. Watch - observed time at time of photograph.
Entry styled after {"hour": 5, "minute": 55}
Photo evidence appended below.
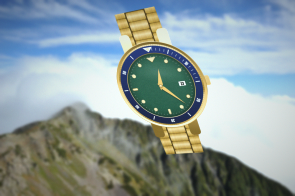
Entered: {"hour": 12, "minute": 23}
